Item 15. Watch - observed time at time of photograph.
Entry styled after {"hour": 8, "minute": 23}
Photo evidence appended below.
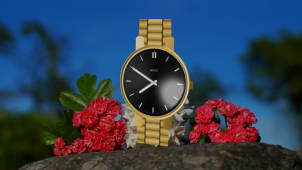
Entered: {"hour": 7, "minute": 50}
